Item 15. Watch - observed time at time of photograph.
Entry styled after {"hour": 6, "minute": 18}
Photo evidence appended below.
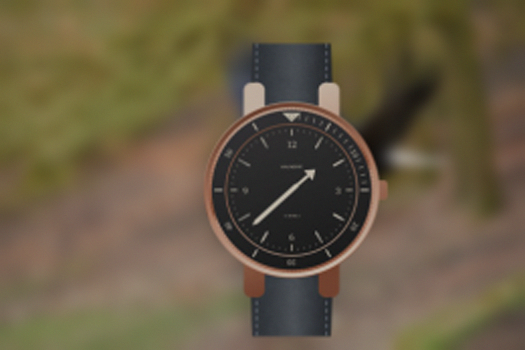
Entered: {"hour": 1, "minute": 38}
